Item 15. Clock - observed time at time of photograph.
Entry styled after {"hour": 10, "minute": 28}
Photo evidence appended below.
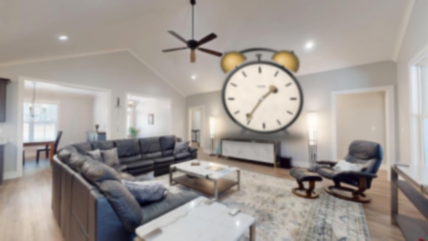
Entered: {"hour": 1, "minute": 36}
